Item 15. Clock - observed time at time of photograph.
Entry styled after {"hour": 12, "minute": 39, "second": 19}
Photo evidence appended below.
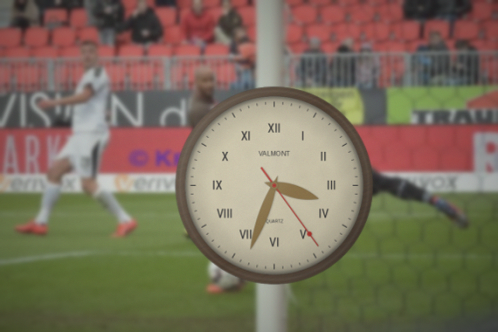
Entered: {"hour": 3, "minute": 33, "second": 24}
